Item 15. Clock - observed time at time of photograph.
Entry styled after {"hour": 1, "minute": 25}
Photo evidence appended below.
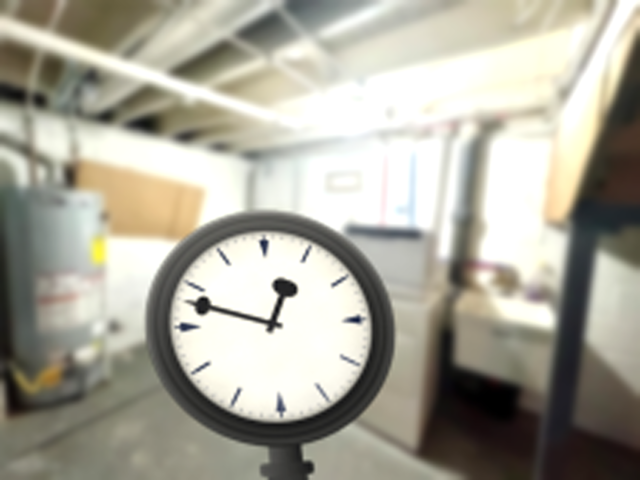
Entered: {"hour": 12, "minute": 48}
